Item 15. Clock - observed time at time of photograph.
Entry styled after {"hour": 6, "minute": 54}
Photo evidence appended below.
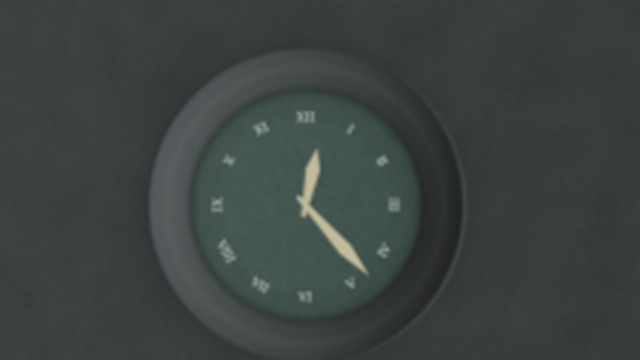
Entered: {"hour": 12, "minute": 23}
